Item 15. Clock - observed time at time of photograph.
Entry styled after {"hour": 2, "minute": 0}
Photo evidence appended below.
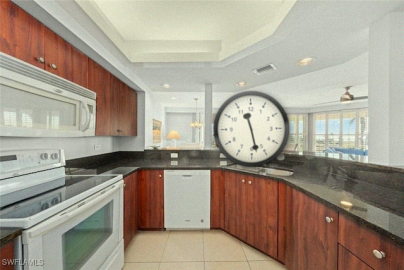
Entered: {"hour": 11, "minute": 28}
